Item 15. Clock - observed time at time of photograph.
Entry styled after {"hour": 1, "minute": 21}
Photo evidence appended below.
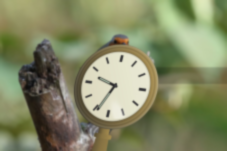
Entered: {"hour": 9, "minute": 34}
